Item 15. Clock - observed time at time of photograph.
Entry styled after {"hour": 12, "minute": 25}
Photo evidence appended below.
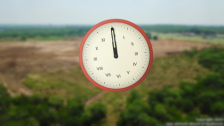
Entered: {"hour": 12, "minute": 0}
